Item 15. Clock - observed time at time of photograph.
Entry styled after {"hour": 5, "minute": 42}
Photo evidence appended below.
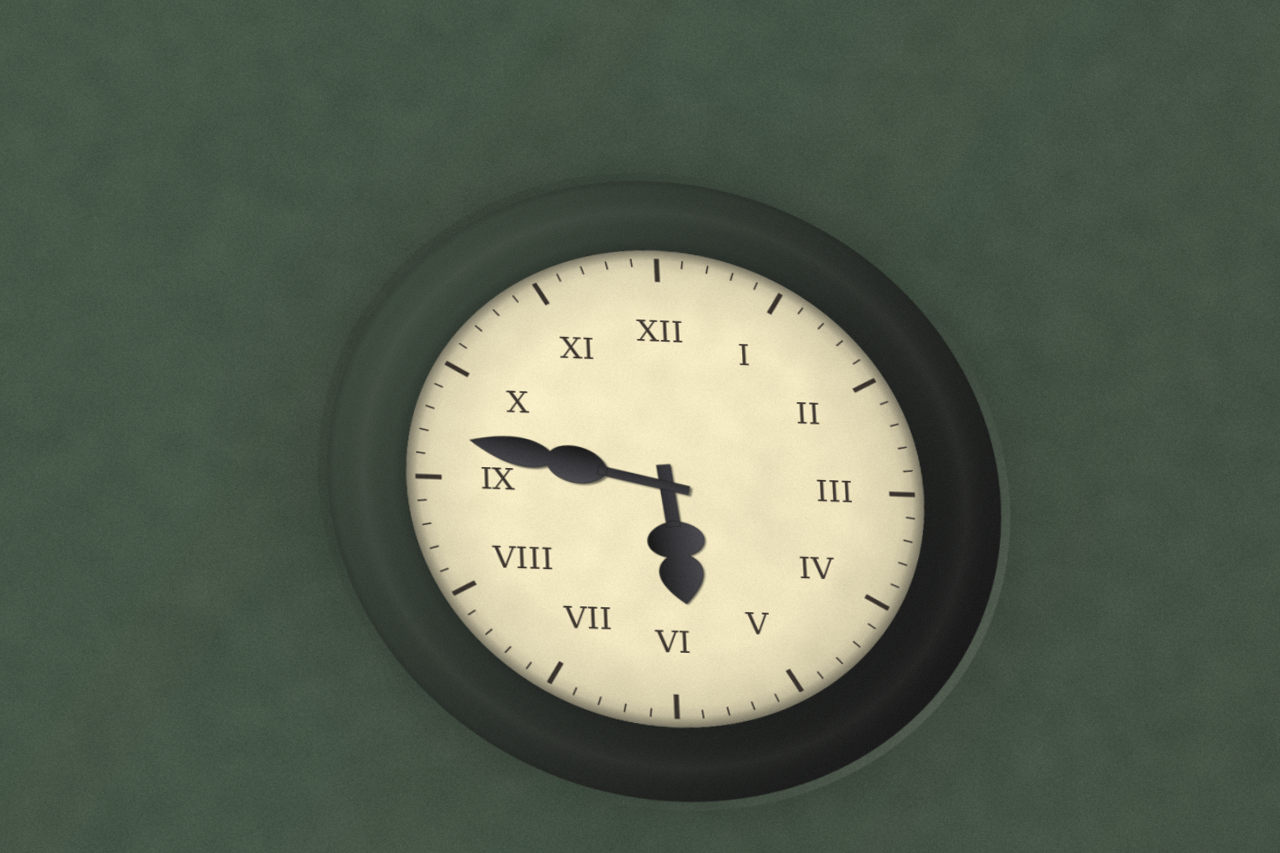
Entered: {"hour": 5, "minute": 47}
